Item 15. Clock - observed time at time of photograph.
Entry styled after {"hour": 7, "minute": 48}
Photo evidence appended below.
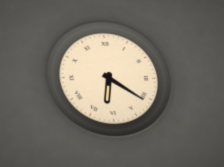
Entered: {"hour": 6, "minute": 21}
